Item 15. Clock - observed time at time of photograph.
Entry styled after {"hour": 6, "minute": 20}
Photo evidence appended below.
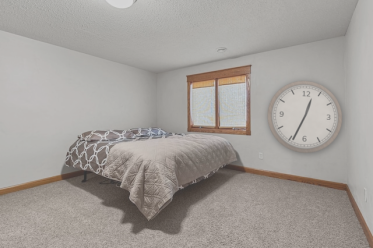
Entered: {"hour": 12, "minute": 34}
